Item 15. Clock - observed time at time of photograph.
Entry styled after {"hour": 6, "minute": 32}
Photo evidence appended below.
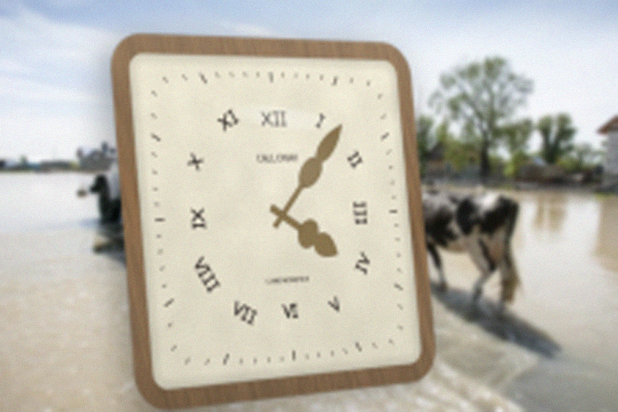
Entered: {"hour": 4, "minute": 7}
